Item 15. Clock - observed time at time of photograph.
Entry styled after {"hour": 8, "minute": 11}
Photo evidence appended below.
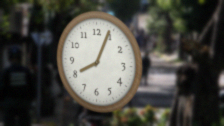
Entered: {"hour": 8, "minute": 4}
